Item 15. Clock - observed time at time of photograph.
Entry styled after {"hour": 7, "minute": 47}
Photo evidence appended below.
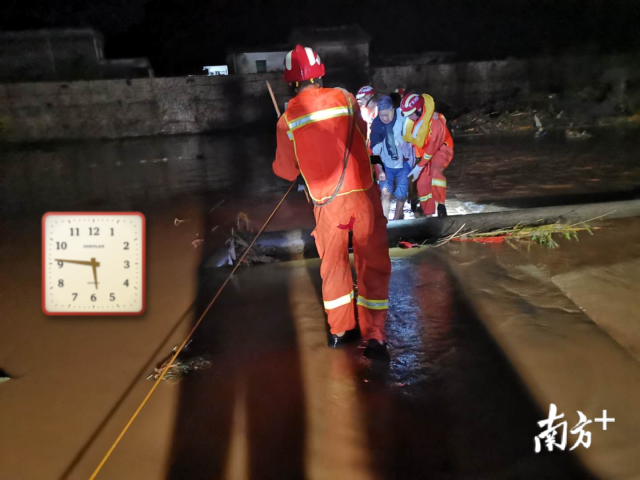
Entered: {"hour": 5, "minute": 46}
